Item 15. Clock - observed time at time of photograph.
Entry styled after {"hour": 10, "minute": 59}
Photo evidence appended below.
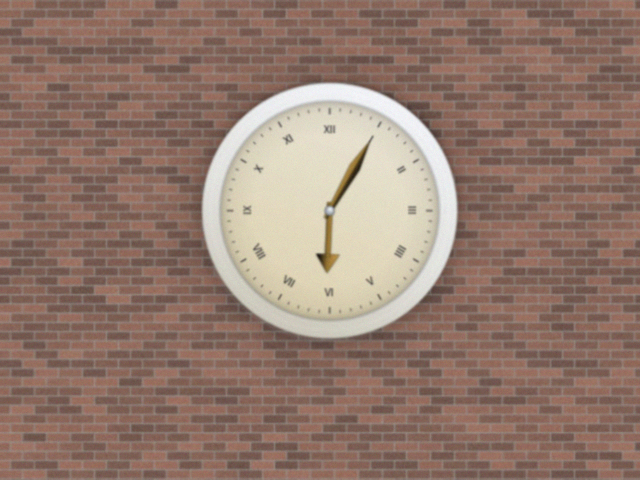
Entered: {"hour": 6, "minute": 5}
